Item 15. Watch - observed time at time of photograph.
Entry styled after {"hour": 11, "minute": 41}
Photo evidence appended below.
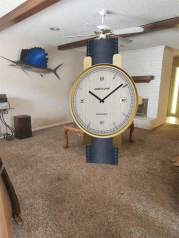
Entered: {"hour": 10, "minute": 9}
